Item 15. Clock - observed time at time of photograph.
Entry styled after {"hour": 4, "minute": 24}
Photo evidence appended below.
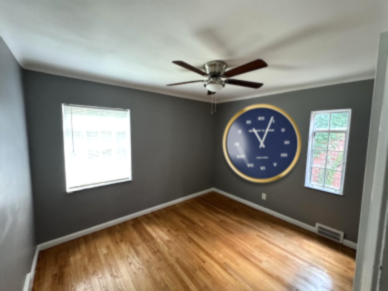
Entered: {"hour": 11, "minute": 4}
